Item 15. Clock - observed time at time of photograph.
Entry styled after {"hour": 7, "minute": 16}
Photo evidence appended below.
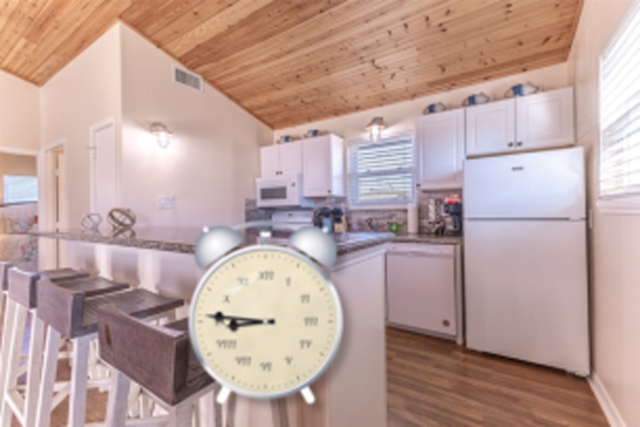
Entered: {"hour": 8, "minute": 46}
